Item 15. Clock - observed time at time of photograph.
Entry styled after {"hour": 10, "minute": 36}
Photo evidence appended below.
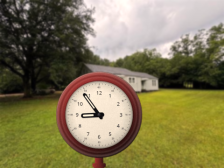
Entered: {"hour": 8, "minute": 54}
